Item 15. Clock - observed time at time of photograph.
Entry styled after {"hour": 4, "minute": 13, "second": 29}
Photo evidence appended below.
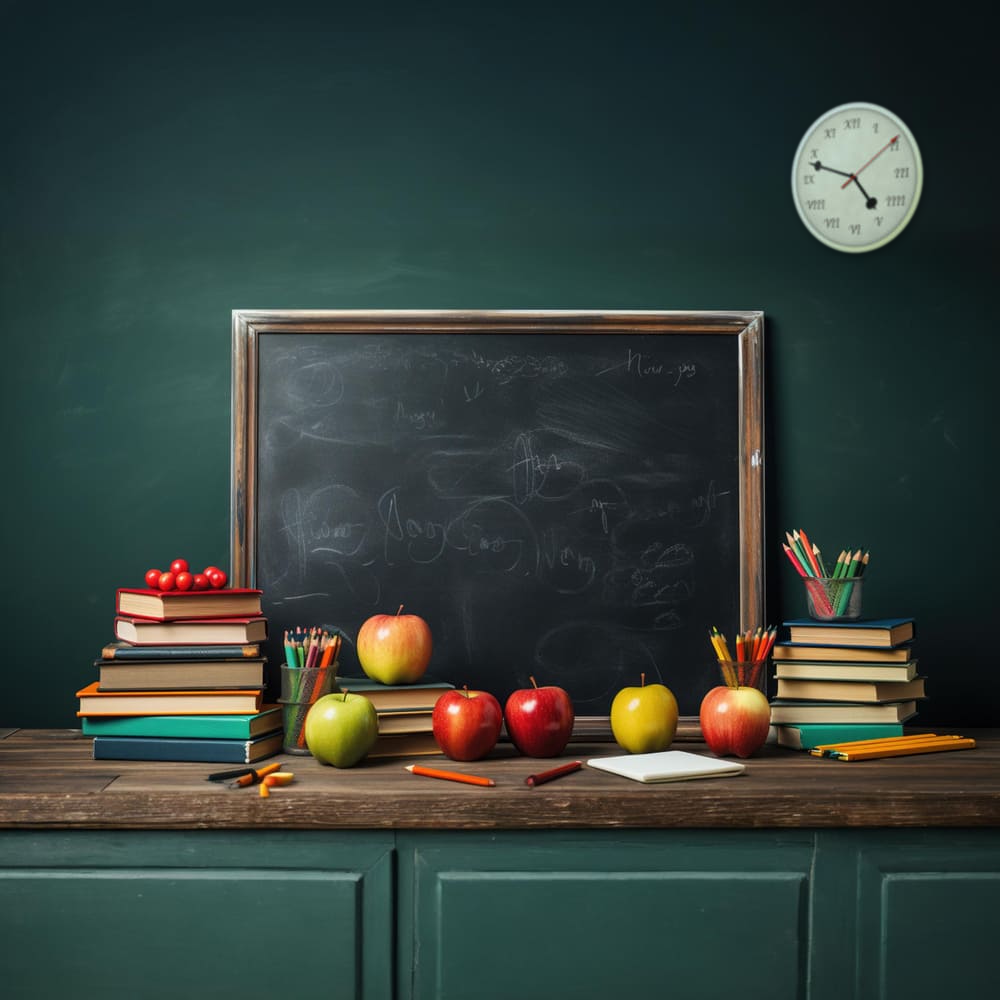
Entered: {"hour": 4, "minute": 48, "second": 9}
